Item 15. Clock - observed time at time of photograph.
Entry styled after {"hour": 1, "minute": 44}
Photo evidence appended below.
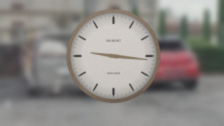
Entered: {"hour": 9, "minute": 16}
